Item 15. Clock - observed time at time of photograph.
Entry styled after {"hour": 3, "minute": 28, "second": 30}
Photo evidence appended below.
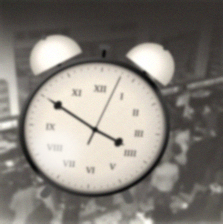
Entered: {"hour": 3, "minute": 50, "second": 3}
